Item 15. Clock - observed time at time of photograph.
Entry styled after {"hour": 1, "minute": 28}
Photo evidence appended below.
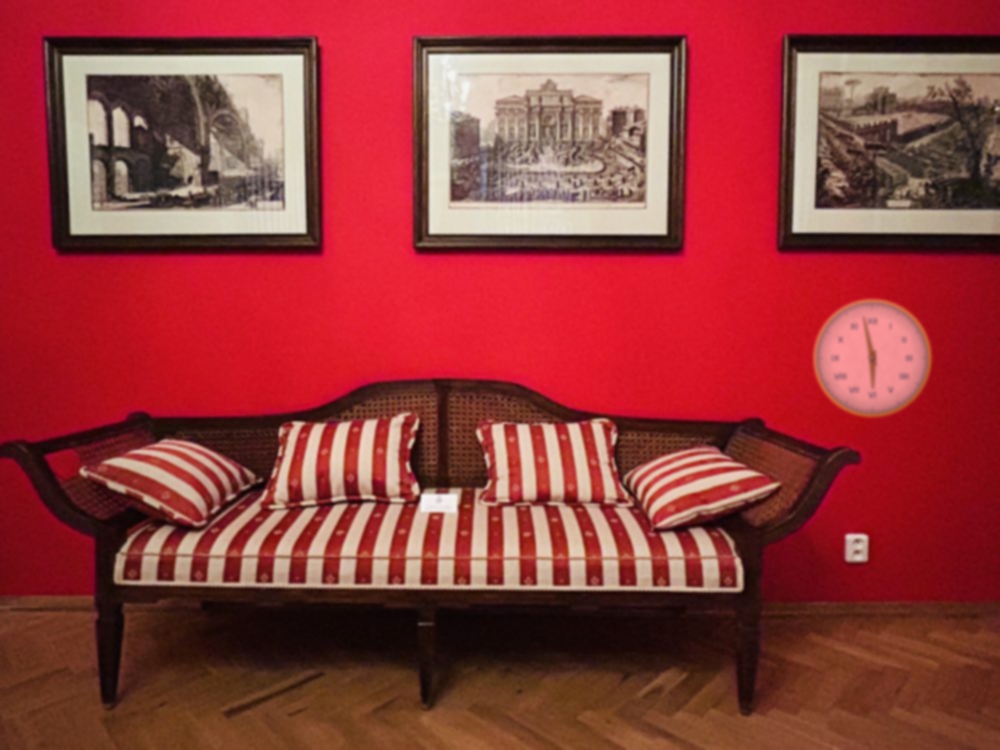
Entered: {"hour": 5, "minute": 58}
